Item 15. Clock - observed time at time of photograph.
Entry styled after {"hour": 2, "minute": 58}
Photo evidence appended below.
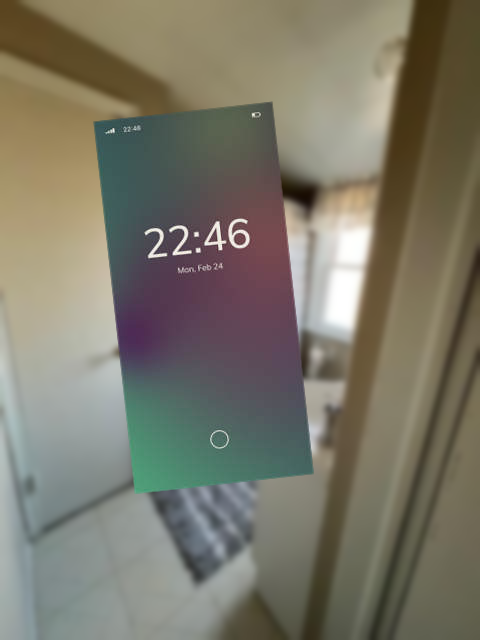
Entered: {"hour": 22, "minute": 46}
